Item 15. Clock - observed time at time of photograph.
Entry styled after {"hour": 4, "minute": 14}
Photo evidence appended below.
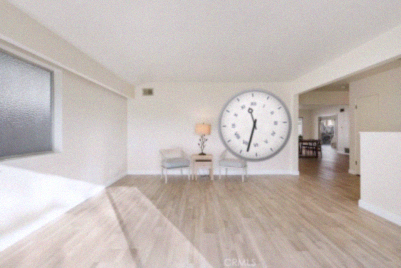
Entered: {"hour": 11, "minute": 33}
